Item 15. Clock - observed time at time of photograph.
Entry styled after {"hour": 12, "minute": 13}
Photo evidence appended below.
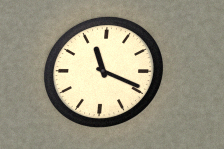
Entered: {"hour": 11, "minute": 19}
